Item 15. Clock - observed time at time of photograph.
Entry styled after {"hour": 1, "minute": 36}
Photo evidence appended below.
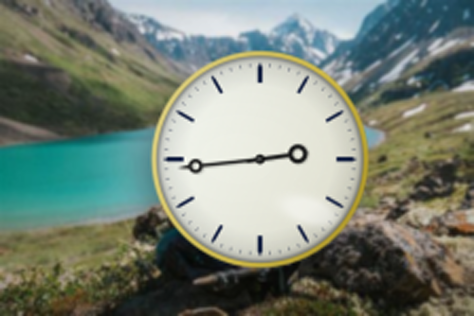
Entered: {"hour": 2, "minute": 44}
